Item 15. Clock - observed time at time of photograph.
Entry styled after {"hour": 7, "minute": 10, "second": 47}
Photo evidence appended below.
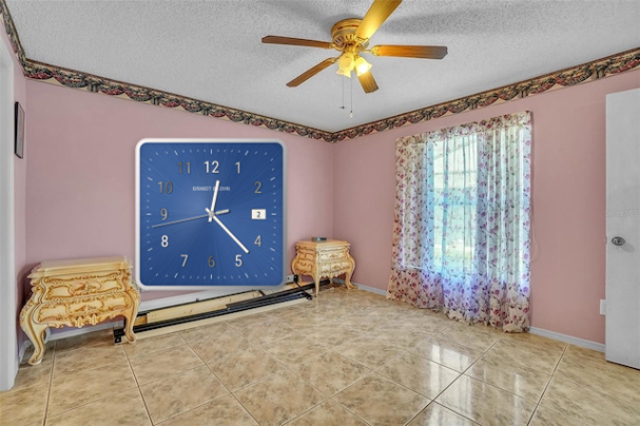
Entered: {"hour": 12, "minute": 22, "second": 43}
